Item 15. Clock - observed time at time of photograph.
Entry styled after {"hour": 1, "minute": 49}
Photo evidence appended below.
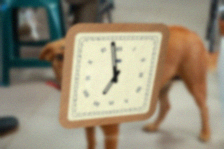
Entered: {"hour": 6, "minute": 58}
